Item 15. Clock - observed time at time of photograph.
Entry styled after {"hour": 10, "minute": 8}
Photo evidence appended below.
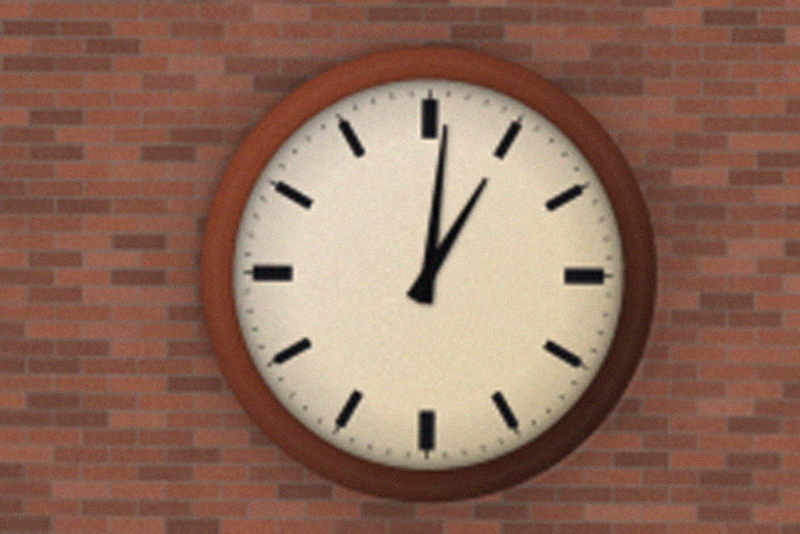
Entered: {"hour": 1, "minute": 1}
